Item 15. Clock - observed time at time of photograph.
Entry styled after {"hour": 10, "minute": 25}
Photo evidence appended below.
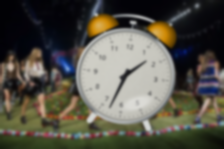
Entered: {"hour": 1, "minute": 33}
